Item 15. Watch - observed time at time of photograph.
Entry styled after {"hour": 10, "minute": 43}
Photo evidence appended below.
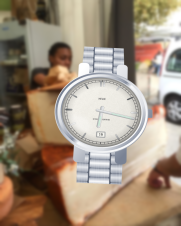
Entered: {"hour": 6, "minute": 17}
